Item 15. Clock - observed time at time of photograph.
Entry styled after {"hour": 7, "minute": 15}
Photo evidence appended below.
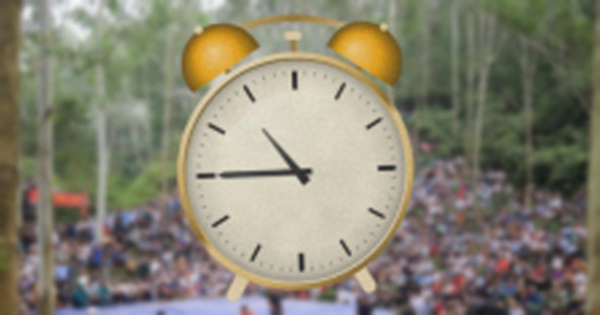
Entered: {"hour": 10, "minute": 45}
